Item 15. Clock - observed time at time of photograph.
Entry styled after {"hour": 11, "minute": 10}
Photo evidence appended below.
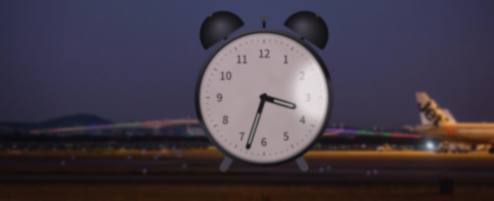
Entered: {"hour": 3, "minute": 33}
